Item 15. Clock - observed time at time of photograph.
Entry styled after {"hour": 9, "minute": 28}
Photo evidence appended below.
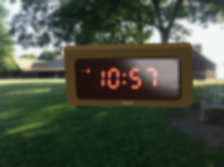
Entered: {"hour": 10, "minute": 57}
